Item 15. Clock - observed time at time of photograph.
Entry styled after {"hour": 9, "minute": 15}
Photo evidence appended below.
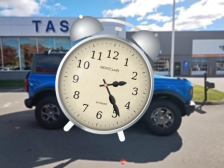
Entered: {"hour": 2, "minute": 24}
